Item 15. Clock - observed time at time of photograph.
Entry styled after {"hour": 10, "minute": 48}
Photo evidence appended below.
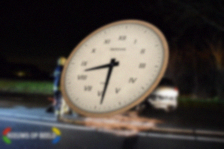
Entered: {"hour": 8, "minute": 29}
